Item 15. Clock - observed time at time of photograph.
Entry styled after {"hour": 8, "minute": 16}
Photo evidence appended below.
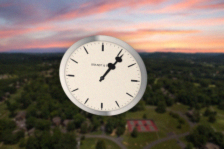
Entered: {"hour": 1, "minute": 6}
